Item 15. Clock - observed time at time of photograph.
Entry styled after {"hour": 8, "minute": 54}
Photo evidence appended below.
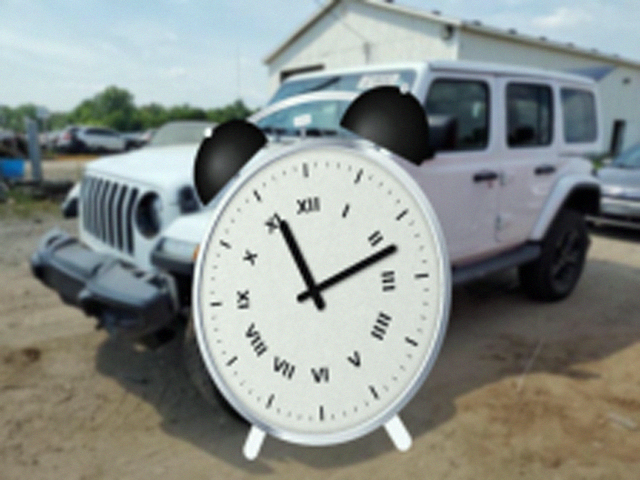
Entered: {"hour": 11, "minute": 12}
